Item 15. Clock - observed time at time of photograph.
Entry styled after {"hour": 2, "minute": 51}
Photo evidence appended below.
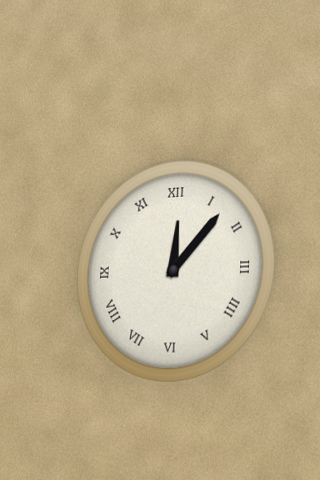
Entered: {"hour": 12, "minute": 7}
